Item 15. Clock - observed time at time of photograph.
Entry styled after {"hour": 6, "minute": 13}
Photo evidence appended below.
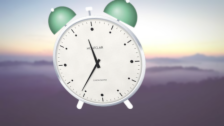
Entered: {"hour": 11, "minute": 36}
